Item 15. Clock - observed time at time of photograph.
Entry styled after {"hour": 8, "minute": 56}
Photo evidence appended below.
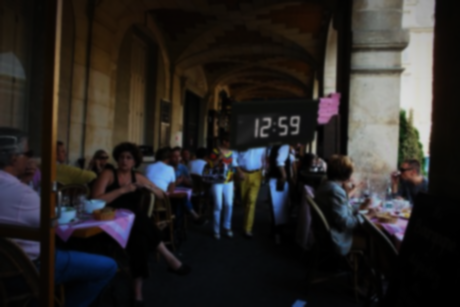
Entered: {"hour": 12, "minute": 59}
